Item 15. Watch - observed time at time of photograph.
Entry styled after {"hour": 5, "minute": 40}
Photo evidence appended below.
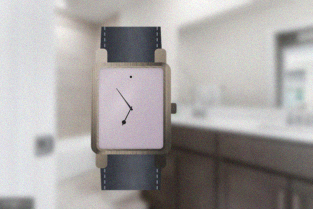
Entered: {"hour": 6, "minute": 54}
